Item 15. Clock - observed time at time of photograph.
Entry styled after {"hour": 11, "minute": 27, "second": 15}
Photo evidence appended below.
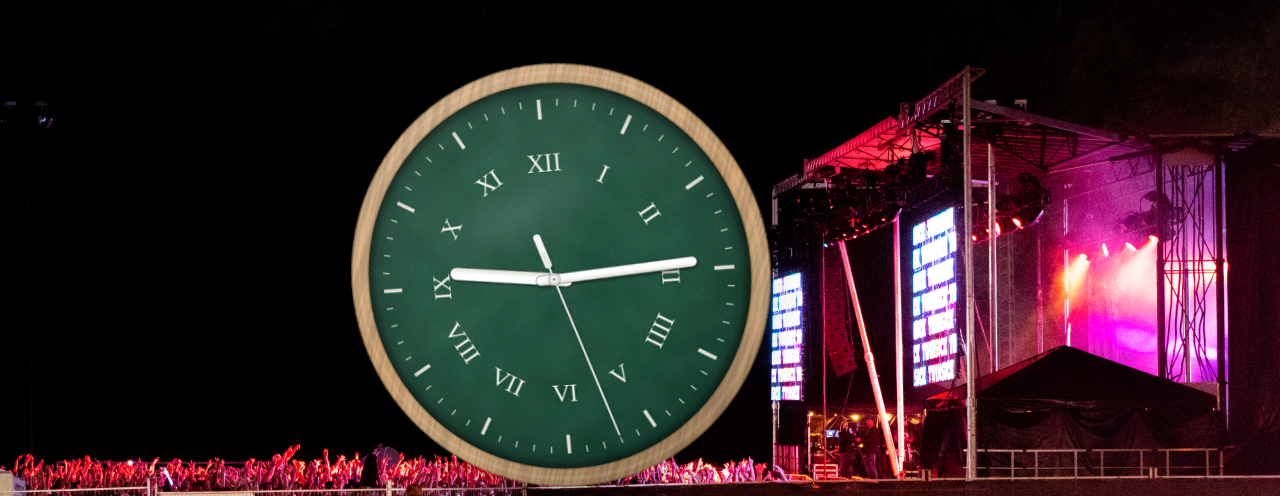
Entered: {"hour": 9, "minute": 14, "second": 27}
